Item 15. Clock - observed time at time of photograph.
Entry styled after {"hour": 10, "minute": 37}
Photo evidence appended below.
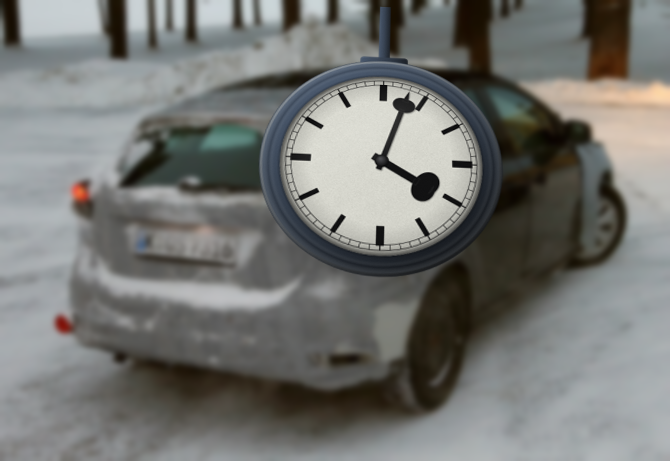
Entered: {"hour": 4, "minute": 3}
